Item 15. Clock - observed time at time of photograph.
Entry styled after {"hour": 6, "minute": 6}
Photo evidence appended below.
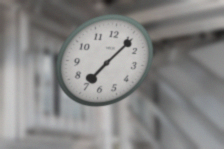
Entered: {"hour": 7, "minute": 6}
